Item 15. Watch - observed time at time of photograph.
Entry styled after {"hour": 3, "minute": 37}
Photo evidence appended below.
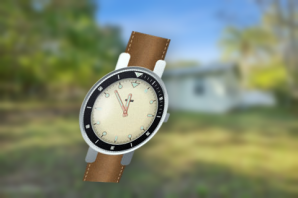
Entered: {"hour": 11, "minute": 53}
